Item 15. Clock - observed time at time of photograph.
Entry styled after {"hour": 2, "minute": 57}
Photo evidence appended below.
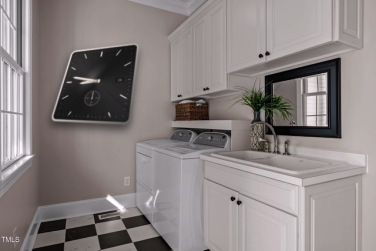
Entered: {"hour": 8, "minute": 47}
